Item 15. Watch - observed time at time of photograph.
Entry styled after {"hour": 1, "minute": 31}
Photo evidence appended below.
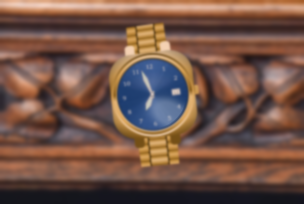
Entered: {"hour": 6, "minute": 57}
